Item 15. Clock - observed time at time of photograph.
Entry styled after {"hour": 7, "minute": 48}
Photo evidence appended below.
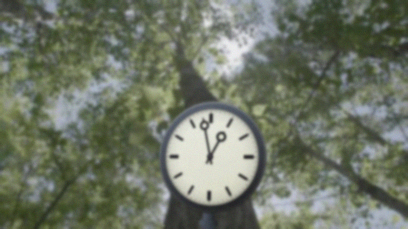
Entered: {"hour": 12, "minute": 58}
